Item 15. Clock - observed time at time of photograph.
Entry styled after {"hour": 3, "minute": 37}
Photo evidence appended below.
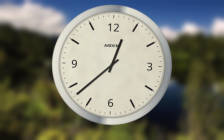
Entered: {"hour": 12, "minute": 38}
